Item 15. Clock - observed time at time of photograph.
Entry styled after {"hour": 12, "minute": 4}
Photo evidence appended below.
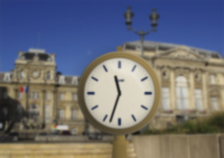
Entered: {"hour": 11, "minute": 33}
